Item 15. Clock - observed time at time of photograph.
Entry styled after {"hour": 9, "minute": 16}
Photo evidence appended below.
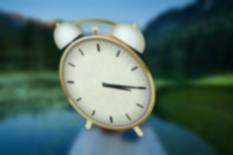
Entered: {"hour": 3, "minute": 15}
